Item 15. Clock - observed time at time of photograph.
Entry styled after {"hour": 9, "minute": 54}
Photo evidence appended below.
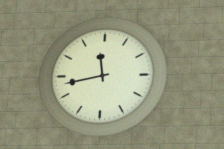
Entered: {"hour": 11, "minute": 43}
